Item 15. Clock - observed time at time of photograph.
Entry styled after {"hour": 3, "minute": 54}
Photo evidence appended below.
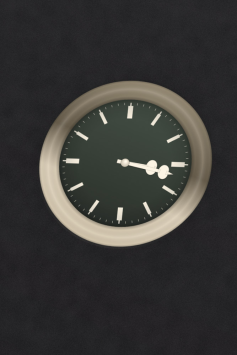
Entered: {"hour": 3, "minute": 17}
